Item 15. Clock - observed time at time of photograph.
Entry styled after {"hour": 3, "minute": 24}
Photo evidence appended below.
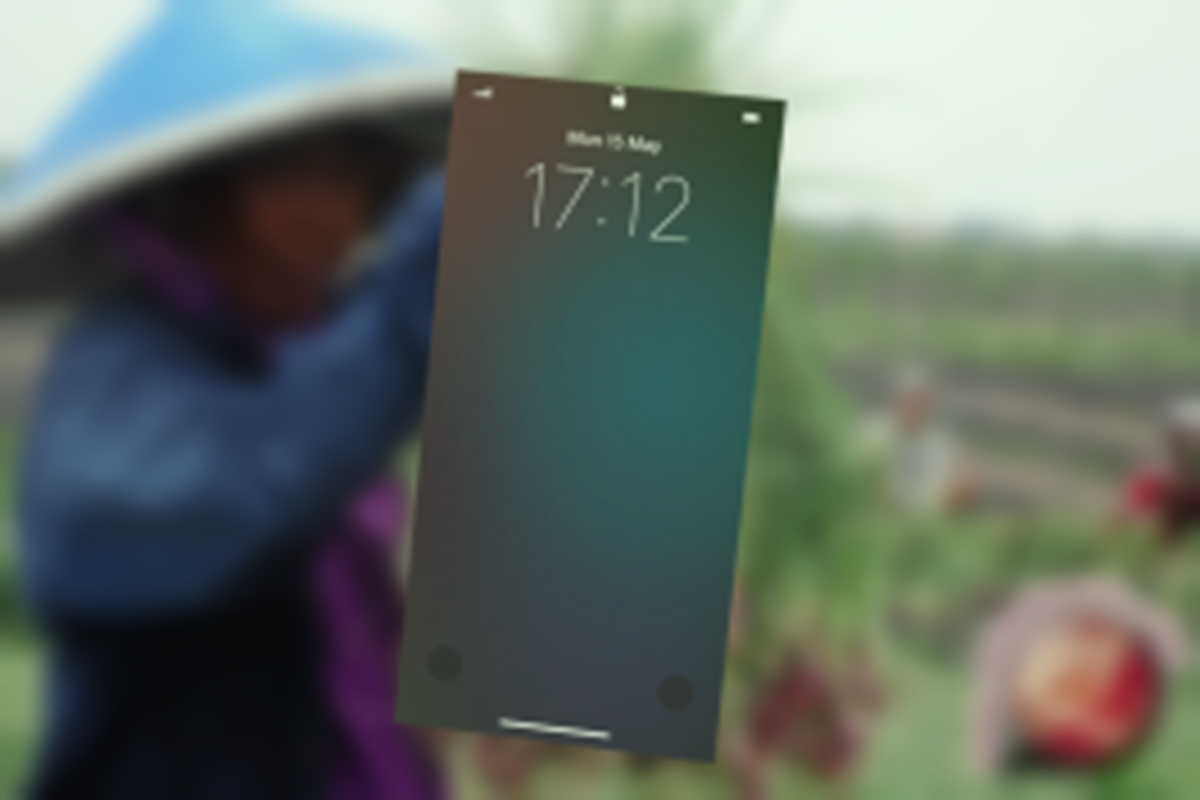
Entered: {"hour": 17, "minute": 12}
